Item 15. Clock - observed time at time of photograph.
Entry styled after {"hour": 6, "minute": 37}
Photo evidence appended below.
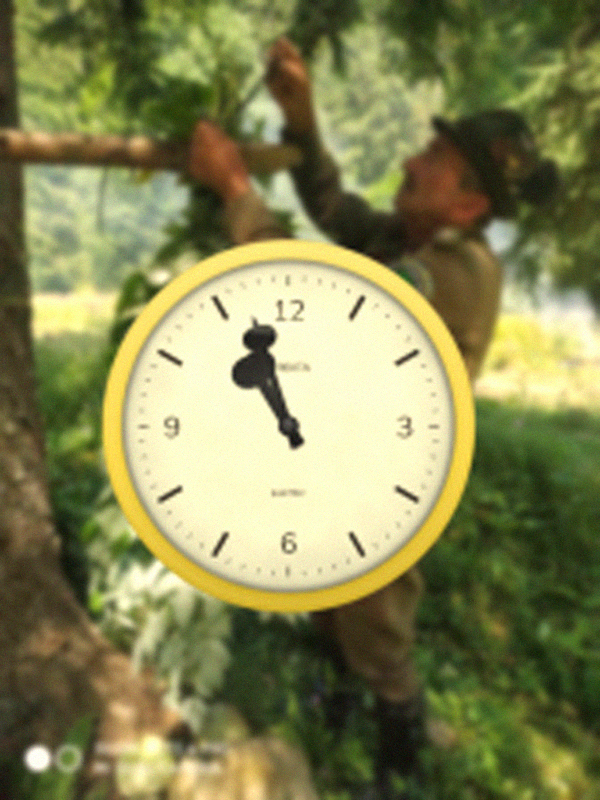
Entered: {"hour": 10, "minute": 57}
